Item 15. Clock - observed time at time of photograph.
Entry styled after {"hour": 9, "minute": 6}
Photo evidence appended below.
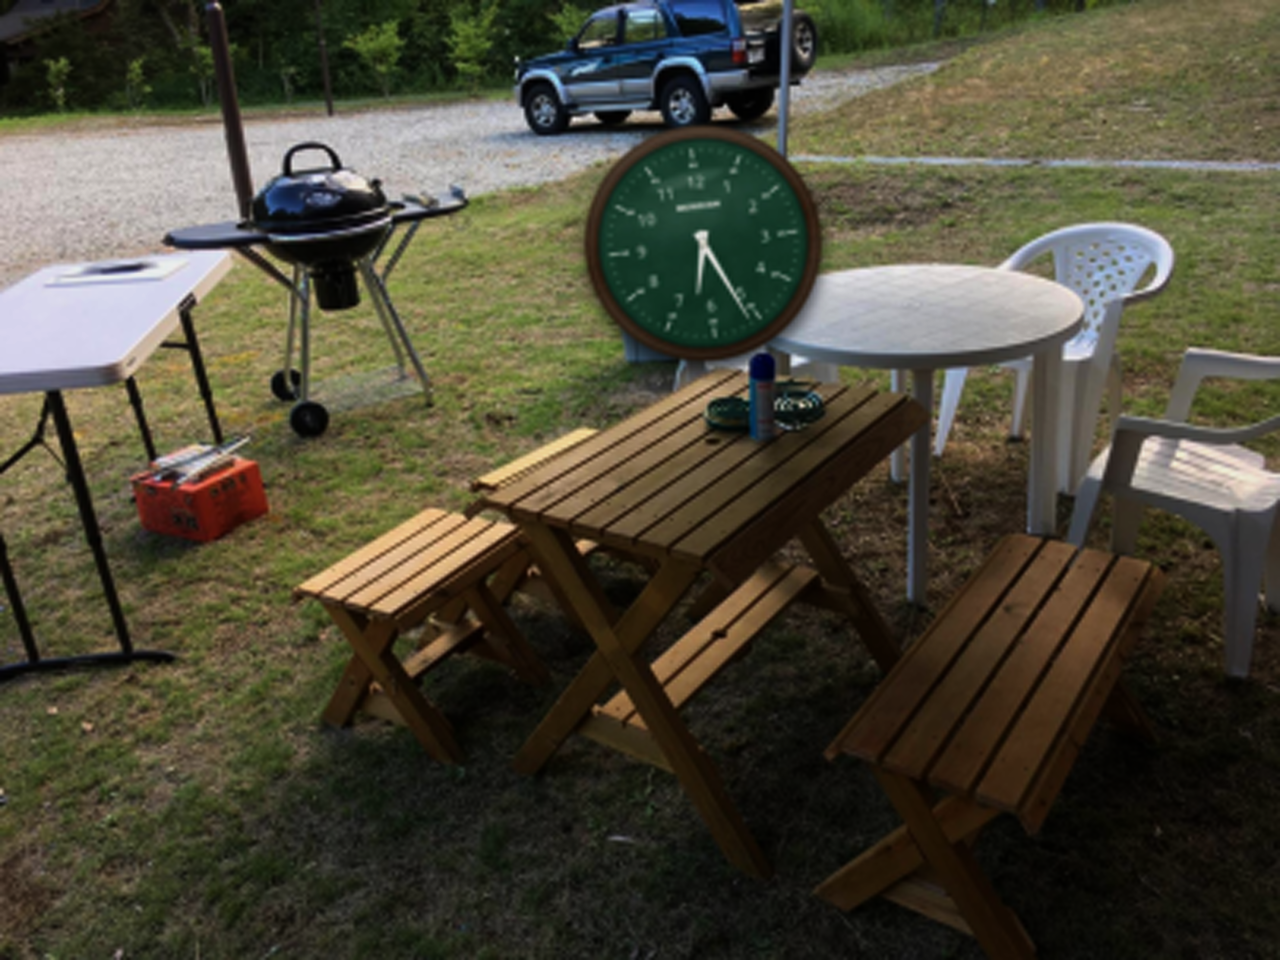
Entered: {"hour": 6, "minute": 26}
